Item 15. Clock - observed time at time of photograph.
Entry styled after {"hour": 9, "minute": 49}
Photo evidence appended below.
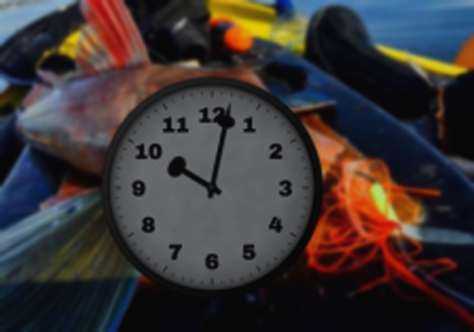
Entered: {"hour": 10, "minute": 2}
